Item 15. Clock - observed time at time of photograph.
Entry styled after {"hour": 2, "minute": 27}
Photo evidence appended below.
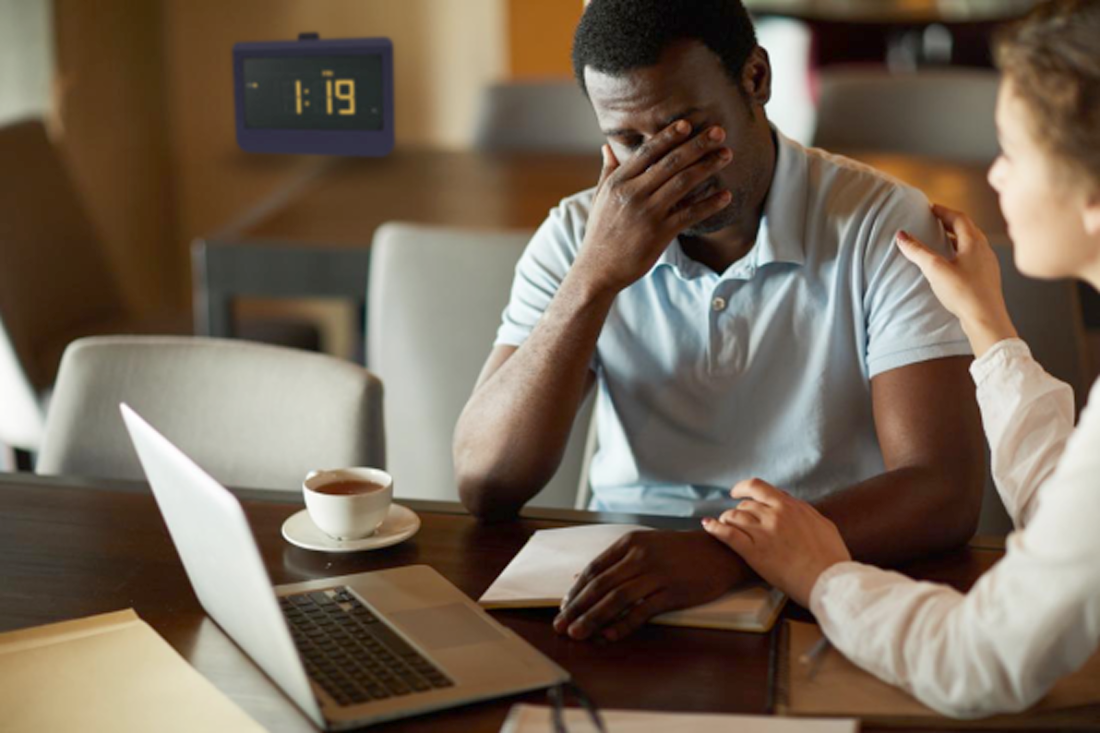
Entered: {"hour": 1, "minute": 19}
